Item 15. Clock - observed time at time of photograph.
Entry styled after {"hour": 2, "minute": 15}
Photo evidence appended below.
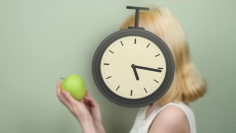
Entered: {"hour": 5, "minute": 16}
